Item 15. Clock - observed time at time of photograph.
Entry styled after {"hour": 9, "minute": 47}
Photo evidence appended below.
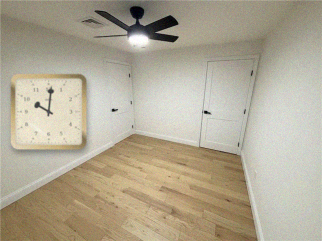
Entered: {"hour": 10, "minute": 1}
